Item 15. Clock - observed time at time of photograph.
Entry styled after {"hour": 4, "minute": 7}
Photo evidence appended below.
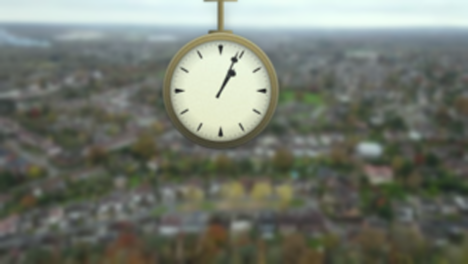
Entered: {"hour": 1, "minute": 4}
